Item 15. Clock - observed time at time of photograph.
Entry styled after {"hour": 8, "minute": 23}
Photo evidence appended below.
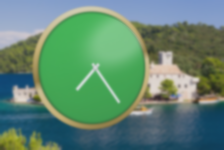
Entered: {"hour": 7, "minute": 24}
